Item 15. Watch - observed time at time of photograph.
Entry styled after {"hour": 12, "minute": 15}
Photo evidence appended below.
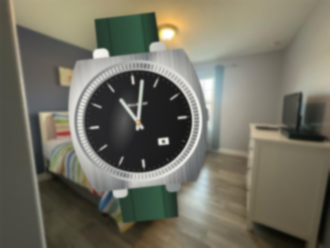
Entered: {"hour": 11, "minute": 2}
